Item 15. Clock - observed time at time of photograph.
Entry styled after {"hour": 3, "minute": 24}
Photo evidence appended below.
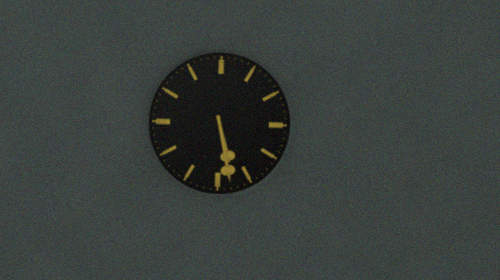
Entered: {"hour": 5, "minute": 28}
